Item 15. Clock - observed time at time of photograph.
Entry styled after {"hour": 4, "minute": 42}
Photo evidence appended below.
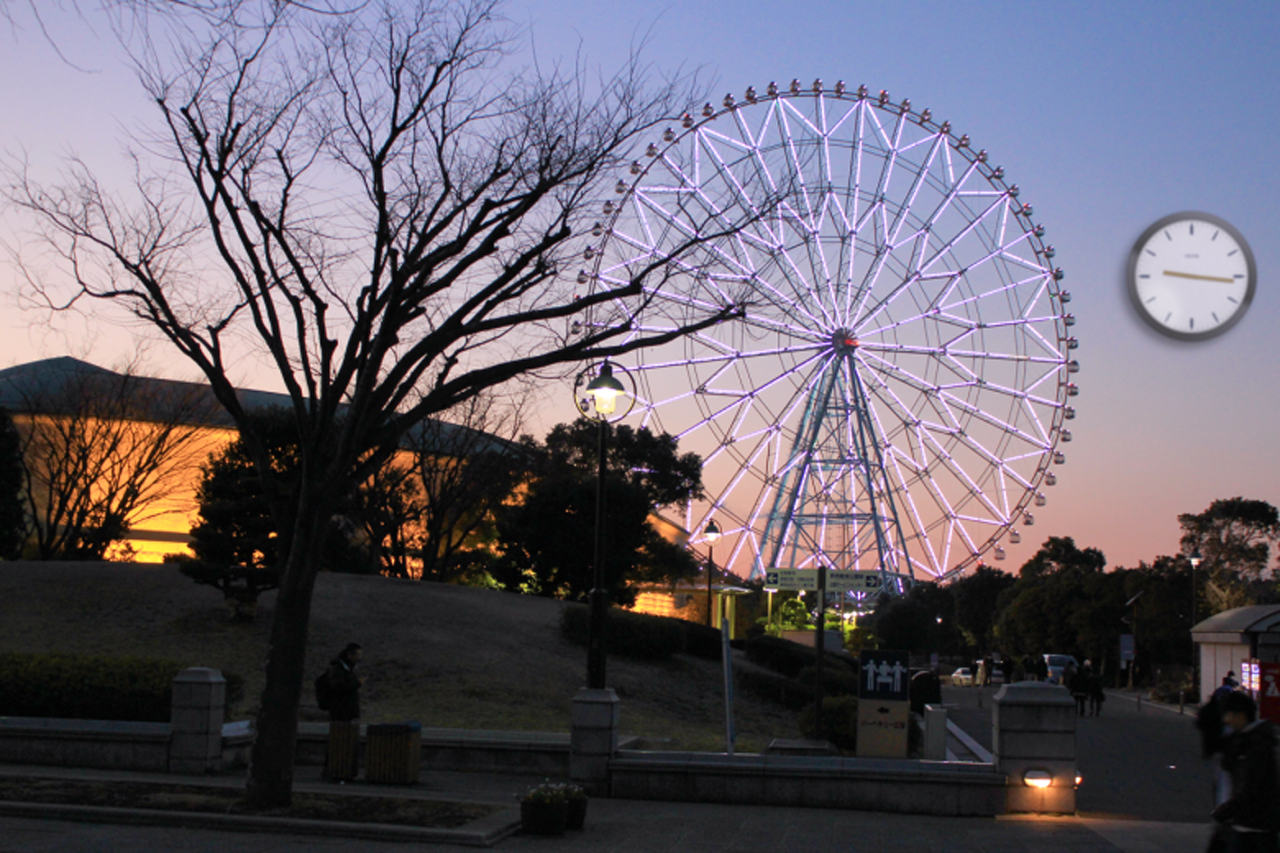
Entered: {"hour": 9, "minute": 16}
